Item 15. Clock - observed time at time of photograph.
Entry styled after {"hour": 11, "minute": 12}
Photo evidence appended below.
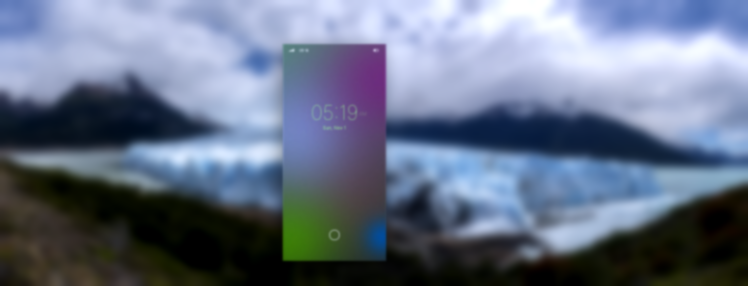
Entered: {"hour": 5, "minute": 19}
